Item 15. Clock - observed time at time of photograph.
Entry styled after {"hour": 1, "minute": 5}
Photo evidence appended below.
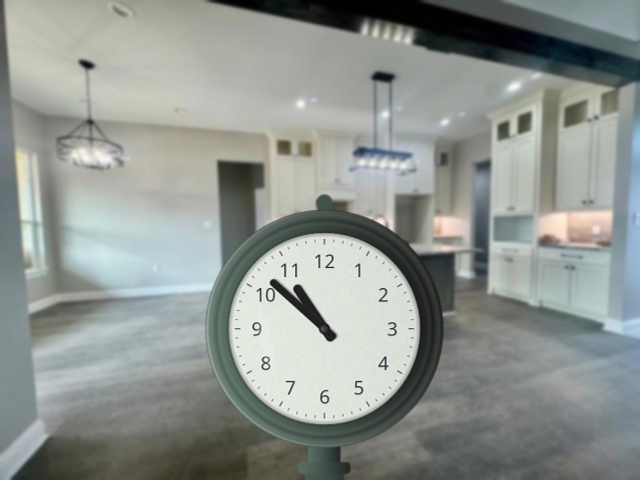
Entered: {"hour": 10, "minute": 52}
